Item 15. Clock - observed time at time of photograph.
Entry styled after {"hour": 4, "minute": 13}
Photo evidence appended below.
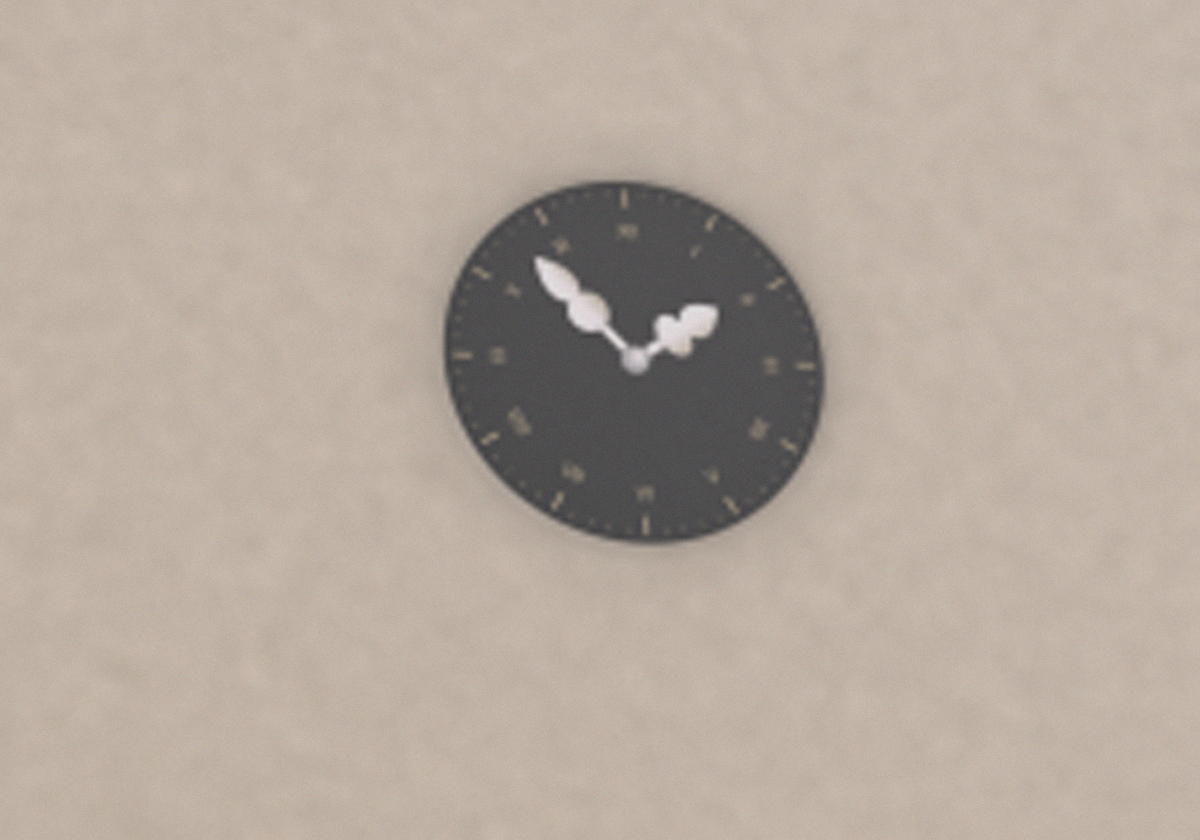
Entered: {"hour": 1, "minute": 53}
